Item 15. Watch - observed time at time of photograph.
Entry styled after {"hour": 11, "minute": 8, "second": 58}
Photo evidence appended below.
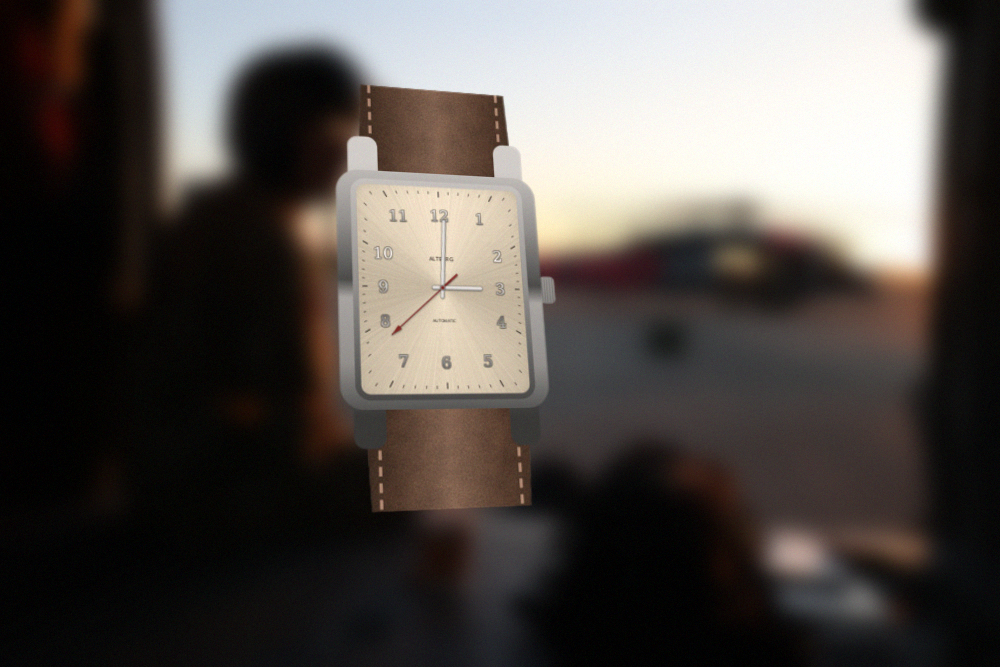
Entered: {"hour": 3, "minute": 0, "second": 38}
